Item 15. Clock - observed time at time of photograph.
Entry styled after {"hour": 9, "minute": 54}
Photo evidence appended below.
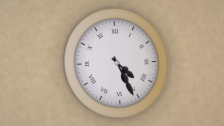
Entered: {"hour": 4, "minute": 26}
